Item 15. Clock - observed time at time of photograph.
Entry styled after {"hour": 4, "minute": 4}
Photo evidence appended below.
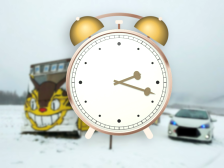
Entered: {"hour": 2, "minute": 18}
